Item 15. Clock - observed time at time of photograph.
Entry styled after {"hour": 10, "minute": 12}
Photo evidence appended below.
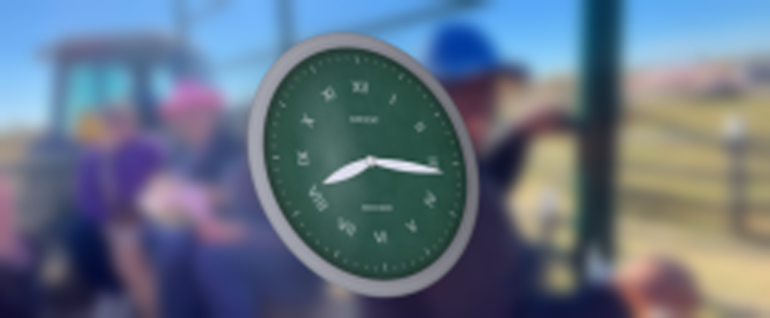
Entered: {"hour": 8, "minute": 16}
